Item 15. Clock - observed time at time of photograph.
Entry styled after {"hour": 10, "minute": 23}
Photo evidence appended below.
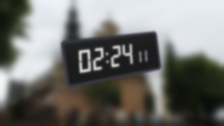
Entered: {"hour": 2, "minute": 24}
